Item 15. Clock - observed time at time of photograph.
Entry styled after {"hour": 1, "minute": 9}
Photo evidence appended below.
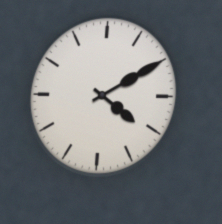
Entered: {"hour": 4, "minute": 10}
